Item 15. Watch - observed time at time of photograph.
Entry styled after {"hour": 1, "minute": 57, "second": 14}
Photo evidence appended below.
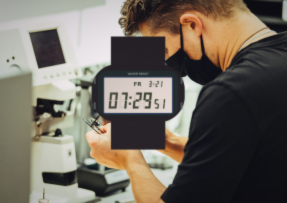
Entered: {"hour": 7, "minute": 29, "second": 51}
